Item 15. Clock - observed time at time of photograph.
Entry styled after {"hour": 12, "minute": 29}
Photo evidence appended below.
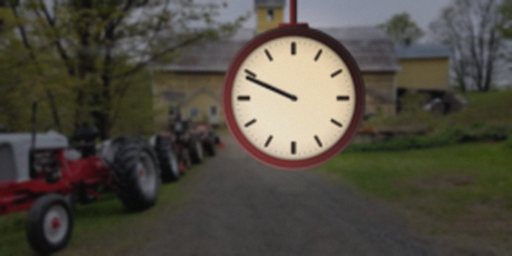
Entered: {"hour": 9, "minute": 49}
